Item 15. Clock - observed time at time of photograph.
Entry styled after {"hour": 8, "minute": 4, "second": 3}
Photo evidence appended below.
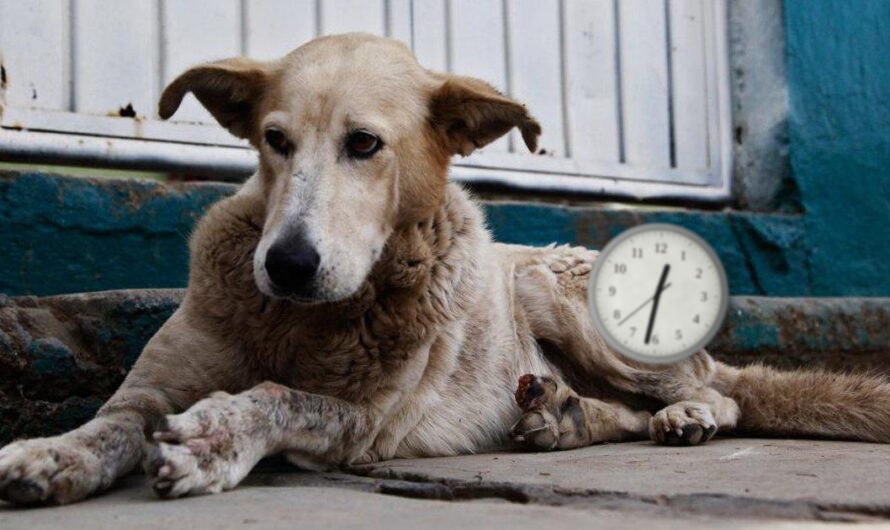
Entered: {"hour": 12, "minute": 31, "second": 38}
